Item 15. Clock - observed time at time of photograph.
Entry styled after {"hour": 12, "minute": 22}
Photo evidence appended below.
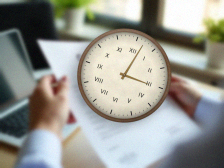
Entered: {"hour": 3, "minute": 2}
